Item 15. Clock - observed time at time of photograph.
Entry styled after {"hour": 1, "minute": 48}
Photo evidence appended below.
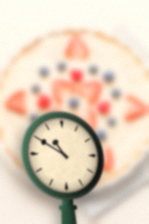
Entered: {"hour": 10, "minute": 50}
